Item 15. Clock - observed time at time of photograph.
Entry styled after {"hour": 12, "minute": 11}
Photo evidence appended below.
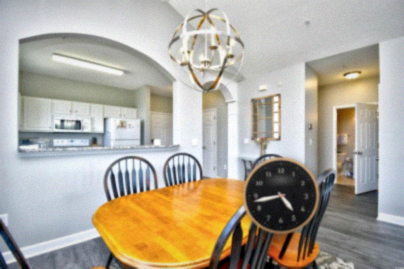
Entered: {"hour": 4, "minute": 43}
